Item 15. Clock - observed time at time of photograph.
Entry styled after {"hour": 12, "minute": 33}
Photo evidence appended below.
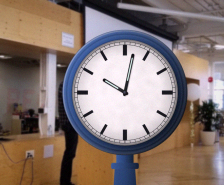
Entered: {"hour": 10, "minute": 2}
